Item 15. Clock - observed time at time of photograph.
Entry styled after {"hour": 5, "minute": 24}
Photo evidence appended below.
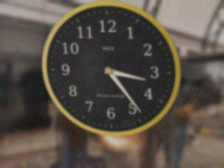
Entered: {"hour": 3, "minute": 24}
